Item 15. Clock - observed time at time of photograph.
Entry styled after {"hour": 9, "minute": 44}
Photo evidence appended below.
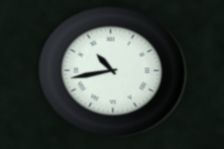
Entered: {"hour": 10, "minute": 43}
